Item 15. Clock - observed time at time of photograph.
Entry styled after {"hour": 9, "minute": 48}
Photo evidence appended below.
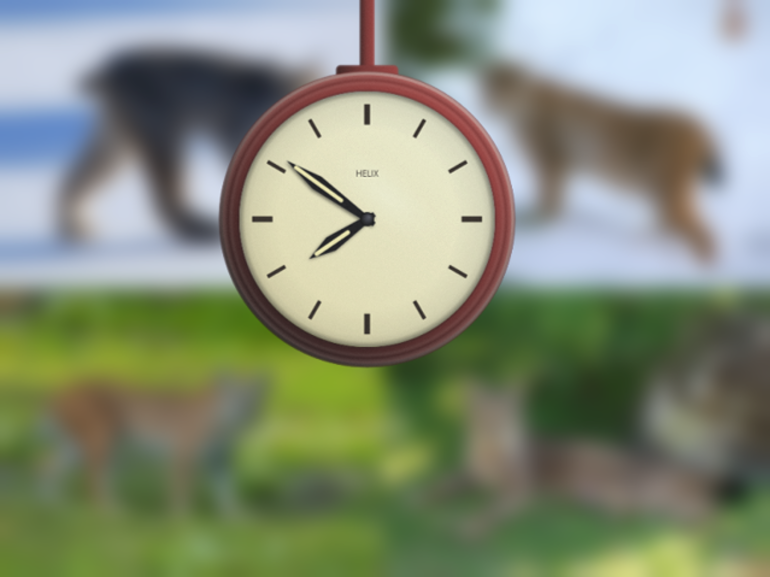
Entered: {"hour": 7, "minute": 51}
